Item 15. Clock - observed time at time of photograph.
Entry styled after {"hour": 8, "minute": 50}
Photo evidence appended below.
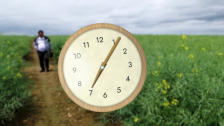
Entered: {"hour": 7, "minute": 6}
